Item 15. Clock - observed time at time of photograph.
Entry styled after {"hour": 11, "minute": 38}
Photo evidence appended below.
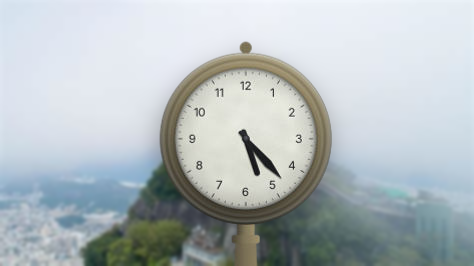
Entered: {"hour": 5, "minute": 23}
